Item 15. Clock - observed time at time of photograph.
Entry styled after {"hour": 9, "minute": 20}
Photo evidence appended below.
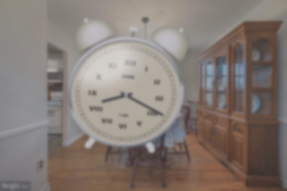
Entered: {"hour": 8, "minute": 19}
